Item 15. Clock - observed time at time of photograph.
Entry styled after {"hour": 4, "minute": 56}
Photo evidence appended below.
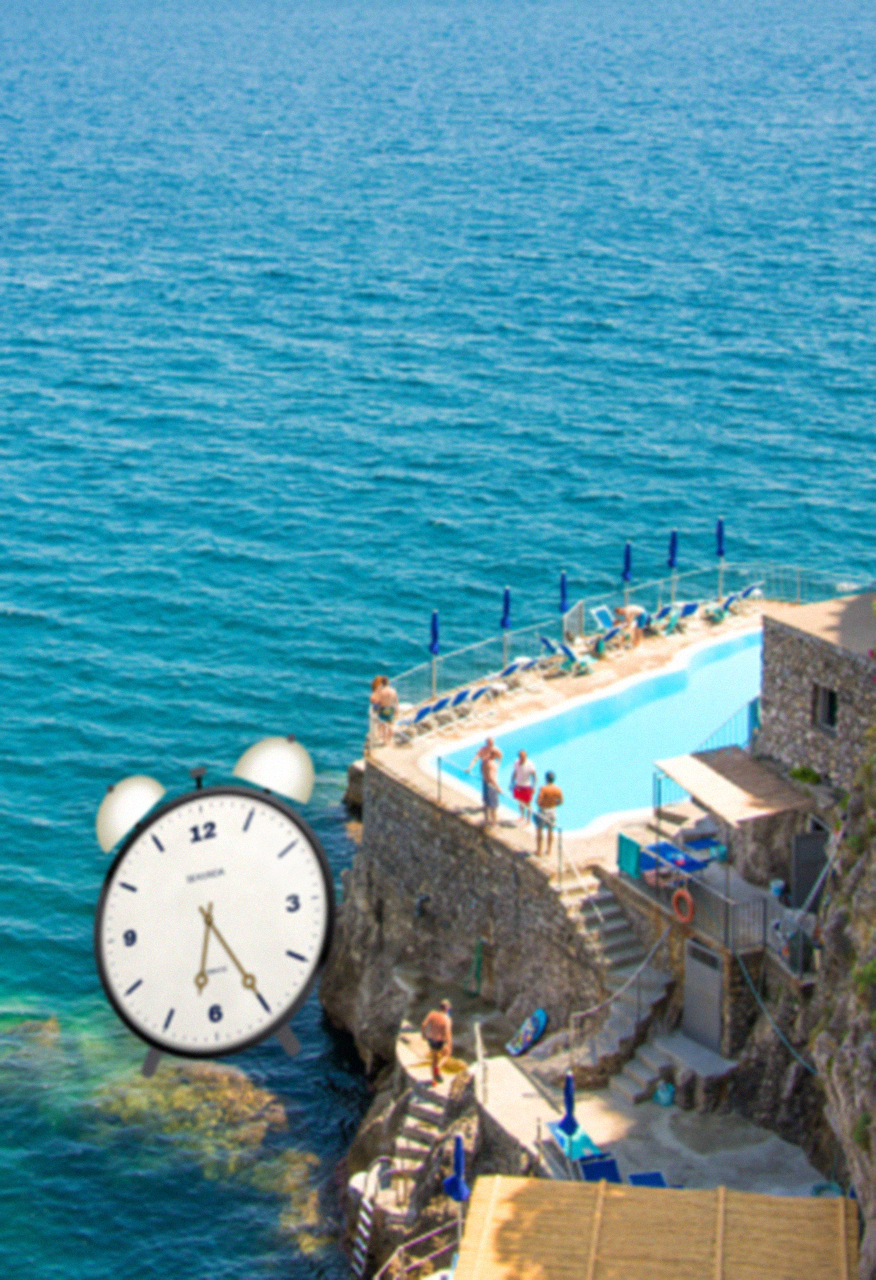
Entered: {"hour": 6, "minute": 25}
